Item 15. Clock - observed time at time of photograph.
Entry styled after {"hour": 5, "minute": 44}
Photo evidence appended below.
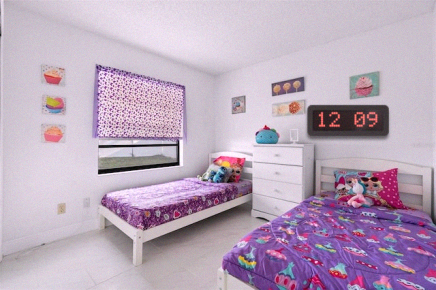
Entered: {"hour": 12, "minute": 9}
